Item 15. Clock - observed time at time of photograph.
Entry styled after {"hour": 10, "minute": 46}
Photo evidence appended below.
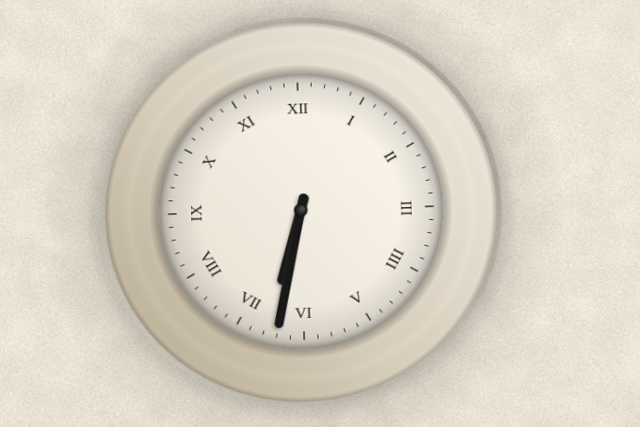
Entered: {"hour": 6, "minute": 32}
